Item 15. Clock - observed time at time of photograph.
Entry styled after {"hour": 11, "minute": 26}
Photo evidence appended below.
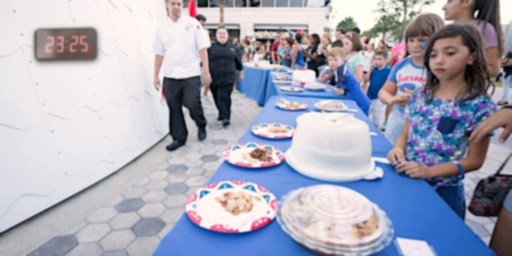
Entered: {"hour": 23, "minute": 25}
